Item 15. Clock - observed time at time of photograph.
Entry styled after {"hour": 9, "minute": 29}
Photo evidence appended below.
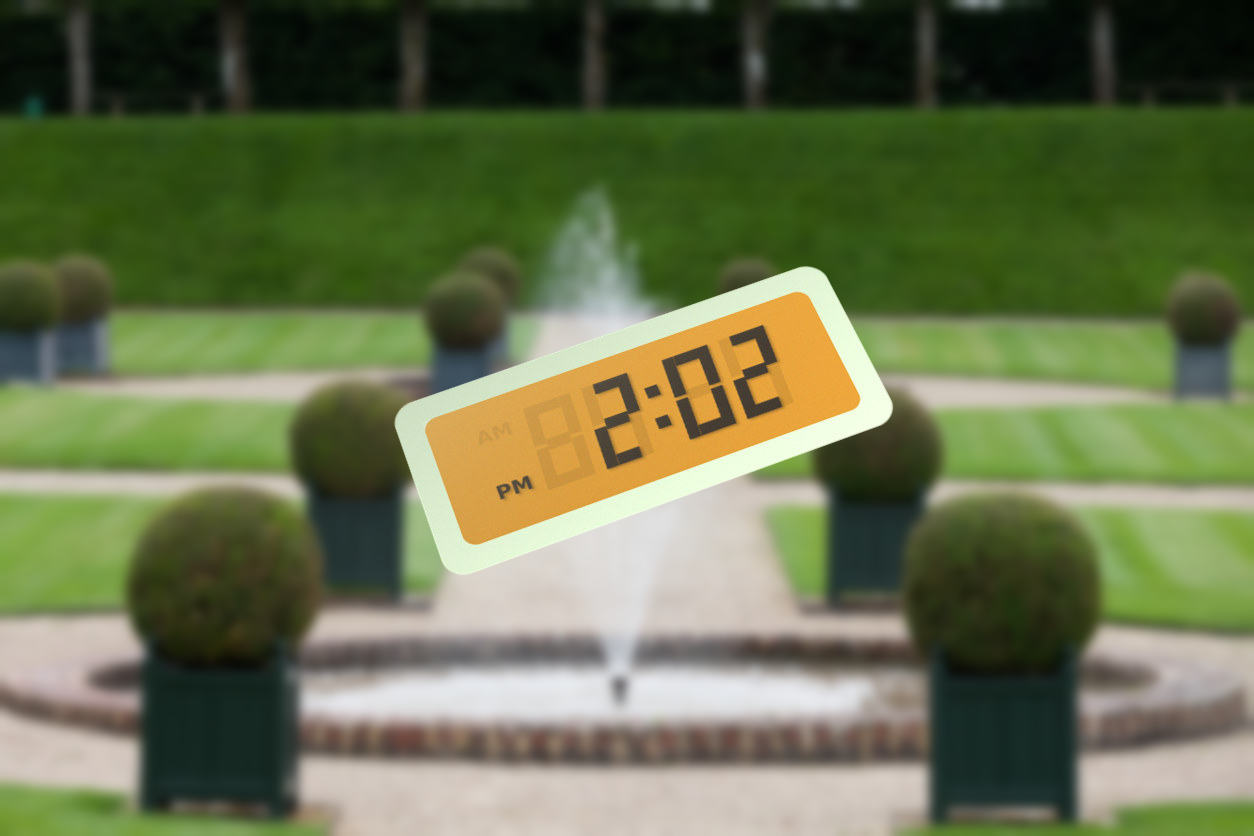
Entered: {"hour": 2, "minute": 2}
